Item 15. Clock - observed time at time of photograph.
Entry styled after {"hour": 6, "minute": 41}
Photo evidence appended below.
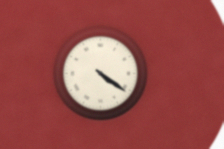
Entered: {"hour": 4, "minute": 21}
